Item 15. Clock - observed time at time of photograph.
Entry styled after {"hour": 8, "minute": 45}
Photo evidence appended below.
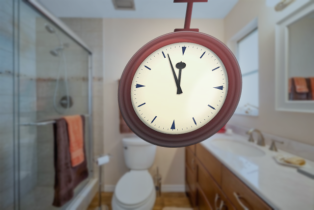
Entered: {"hour": 11, "minute": 56}
